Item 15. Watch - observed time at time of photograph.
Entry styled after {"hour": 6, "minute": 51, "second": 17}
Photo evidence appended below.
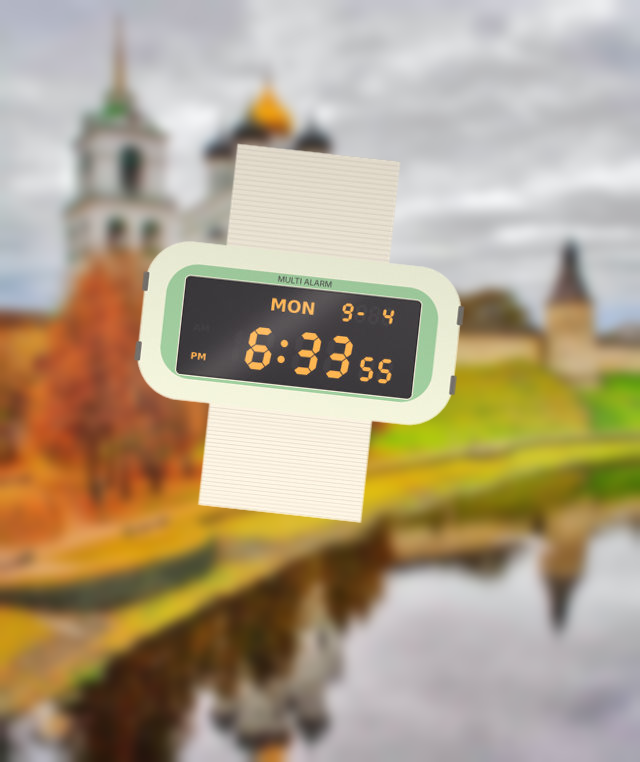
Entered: {"hour": 6, "minute": 33, "second": 55}
